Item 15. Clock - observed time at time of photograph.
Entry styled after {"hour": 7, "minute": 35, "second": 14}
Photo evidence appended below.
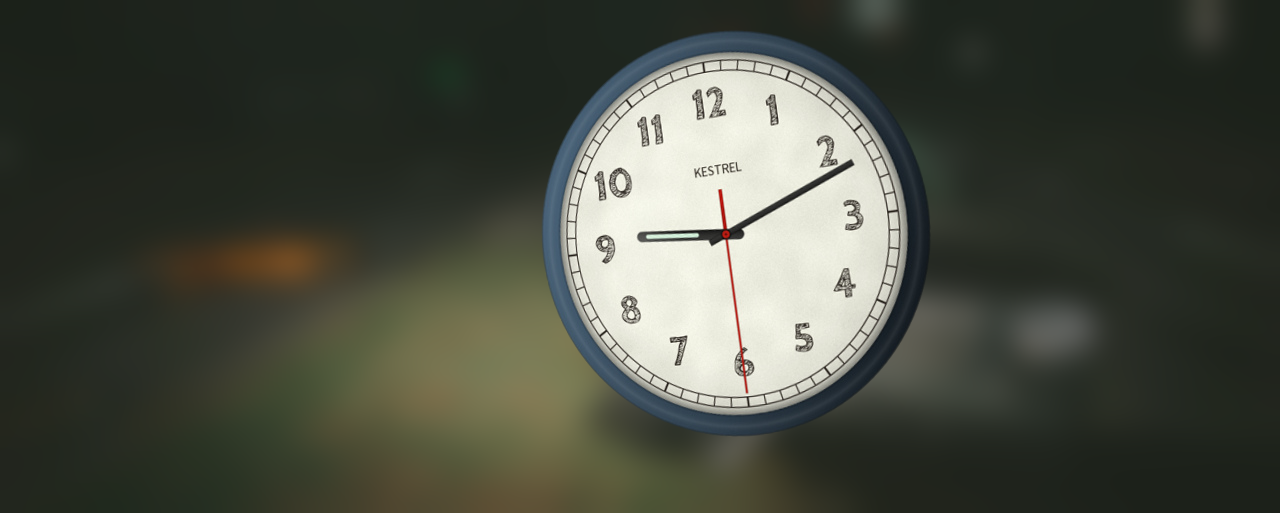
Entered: {"hour": 9, "minute": 11, "second": 30}
